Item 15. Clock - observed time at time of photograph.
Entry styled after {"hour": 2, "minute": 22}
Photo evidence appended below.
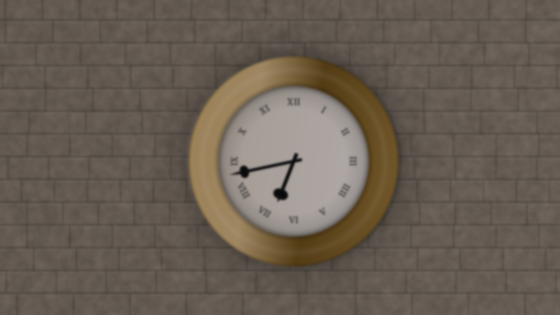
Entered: {"hour": 6, "minute": 43}
